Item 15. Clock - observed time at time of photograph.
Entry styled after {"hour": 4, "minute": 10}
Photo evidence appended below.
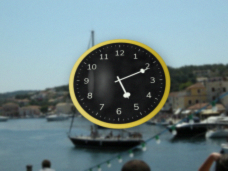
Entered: {"hour": 5, "minute": 11}
